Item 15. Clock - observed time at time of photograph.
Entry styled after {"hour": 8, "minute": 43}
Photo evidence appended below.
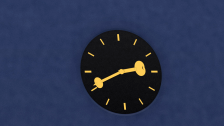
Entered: {"hour": 2, "minute": 41}
